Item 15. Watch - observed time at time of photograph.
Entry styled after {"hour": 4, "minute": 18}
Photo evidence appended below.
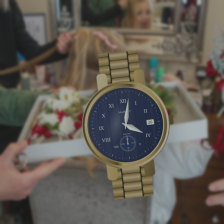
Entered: {"hour": 4, "minute": 2}
